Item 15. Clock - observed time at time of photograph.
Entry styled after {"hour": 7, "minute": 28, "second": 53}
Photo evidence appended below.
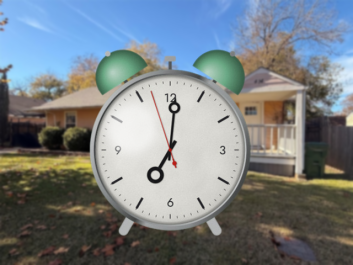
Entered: {"hour": 7, "minute": 0, "second": 57}
